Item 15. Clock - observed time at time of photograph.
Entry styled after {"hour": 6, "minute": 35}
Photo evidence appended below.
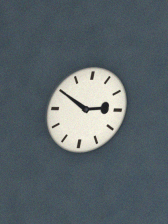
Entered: {"hour": 2, "minute": 50}
